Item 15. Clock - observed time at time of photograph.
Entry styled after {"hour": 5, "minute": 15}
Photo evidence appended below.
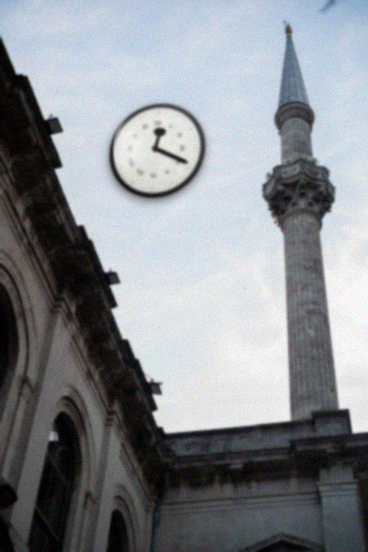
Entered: {"hour": 12, "minute": 19}
